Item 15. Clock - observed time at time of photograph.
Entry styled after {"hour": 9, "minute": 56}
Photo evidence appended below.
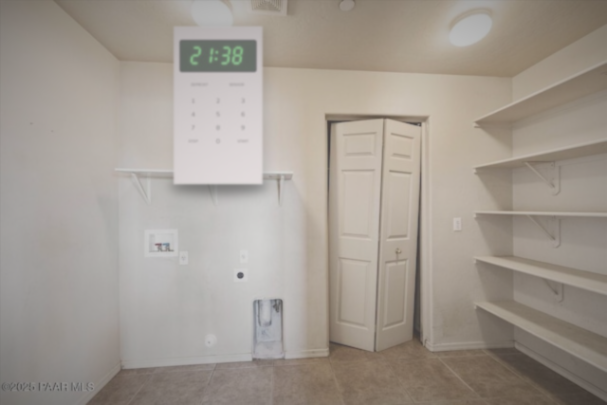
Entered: {"hour": 21, "minute": 38}
